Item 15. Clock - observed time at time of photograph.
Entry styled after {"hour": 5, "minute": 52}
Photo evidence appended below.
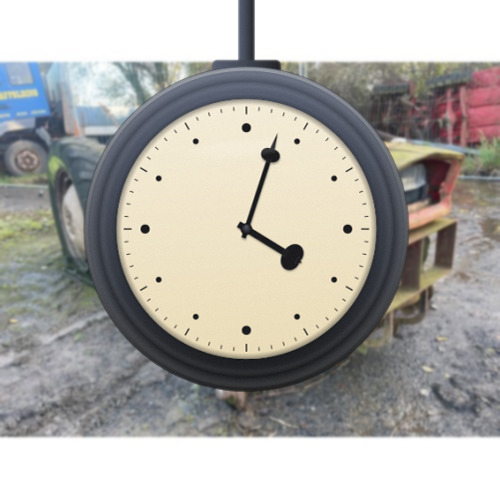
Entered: {"hour": 4, "minute": 3}
